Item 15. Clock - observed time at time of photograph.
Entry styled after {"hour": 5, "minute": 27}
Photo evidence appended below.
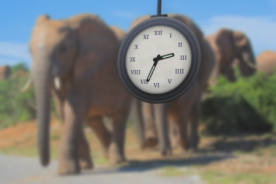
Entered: {"hour": 2, "minute": 34}
